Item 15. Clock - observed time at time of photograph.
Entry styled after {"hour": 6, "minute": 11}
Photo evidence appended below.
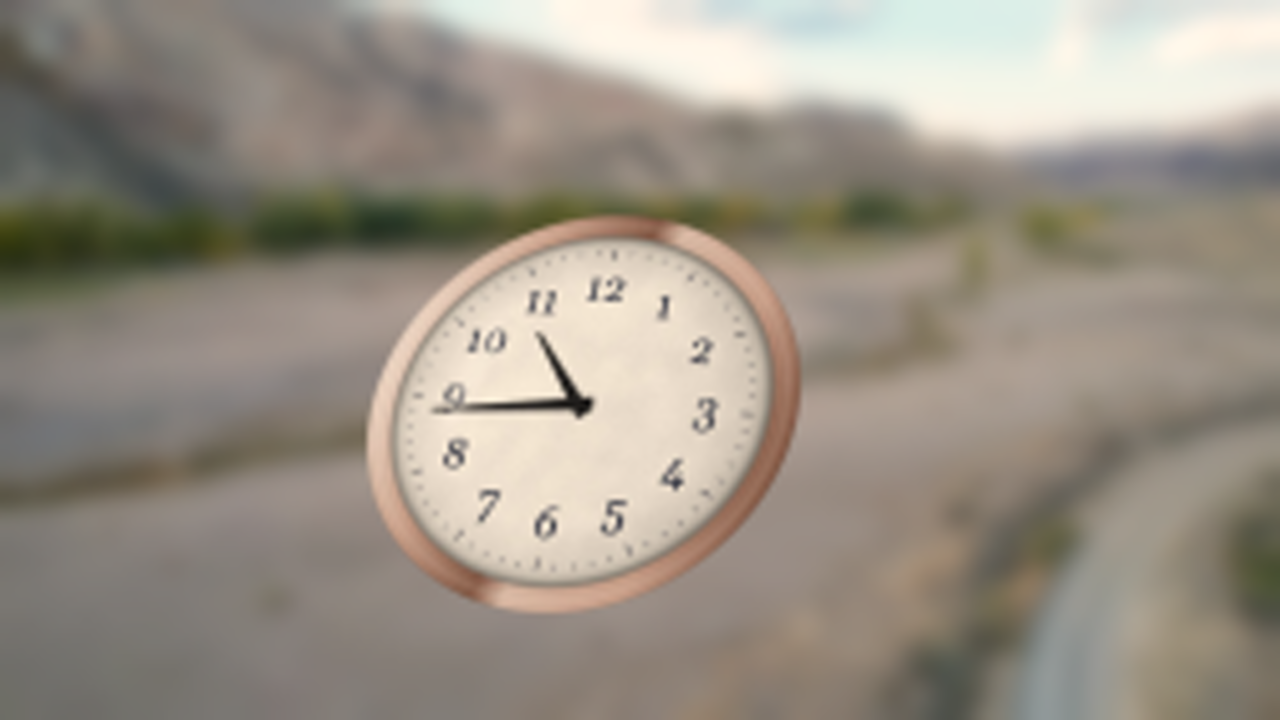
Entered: {"hour": 10, "minute": 44}
